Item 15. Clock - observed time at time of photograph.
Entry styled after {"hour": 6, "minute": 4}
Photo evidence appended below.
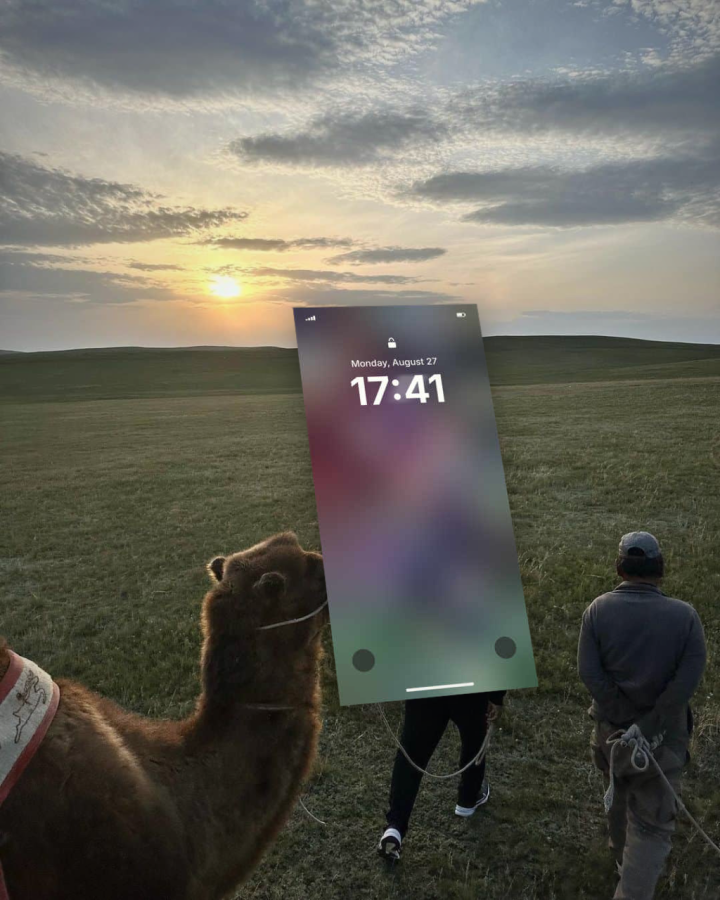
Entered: {"hour": 17, "minute": 41}
